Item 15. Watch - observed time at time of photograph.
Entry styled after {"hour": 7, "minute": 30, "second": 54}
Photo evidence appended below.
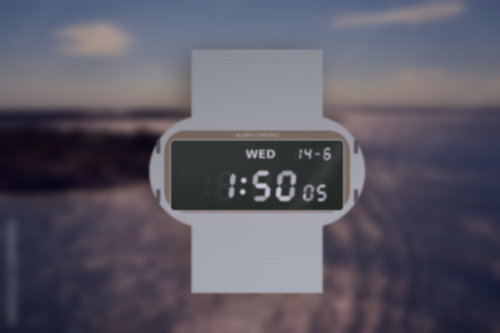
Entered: {"hour": 1, "minute": 50, "second": 5}
